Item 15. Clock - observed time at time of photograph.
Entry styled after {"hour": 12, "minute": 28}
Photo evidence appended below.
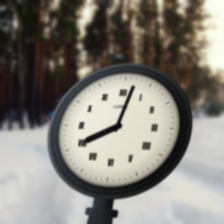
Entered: {"hour": 8, "minute": 2}
